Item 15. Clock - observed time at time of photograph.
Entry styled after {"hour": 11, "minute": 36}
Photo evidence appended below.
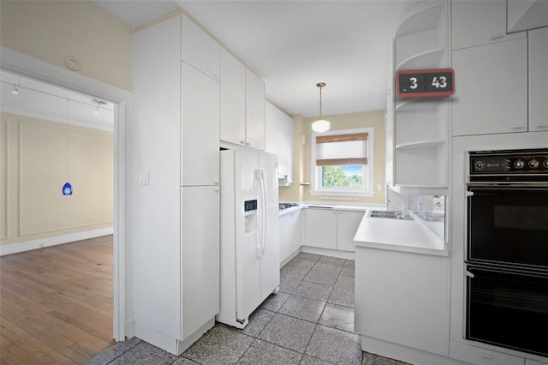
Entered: {"hour": 3, "minute": 43}
